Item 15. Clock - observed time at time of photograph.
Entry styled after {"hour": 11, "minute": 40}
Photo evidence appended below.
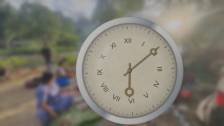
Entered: {"hour": 6, "minute": 9}
